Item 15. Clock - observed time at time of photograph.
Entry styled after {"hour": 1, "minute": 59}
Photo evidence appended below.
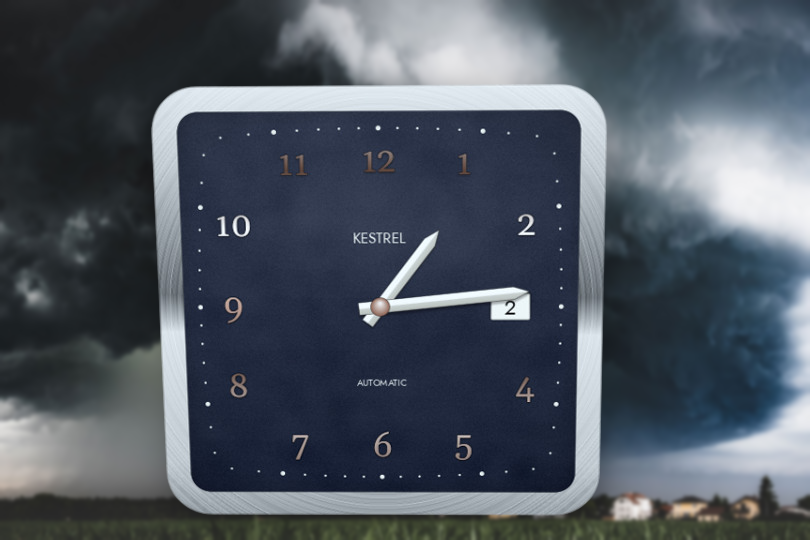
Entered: {"hour": 1, "minute": 14}
